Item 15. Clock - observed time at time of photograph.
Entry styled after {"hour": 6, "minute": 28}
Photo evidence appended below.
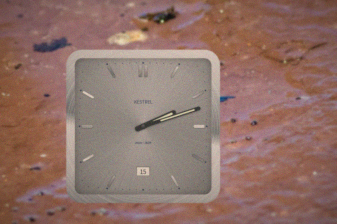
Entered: {"hour": 2, "minute": 12}
